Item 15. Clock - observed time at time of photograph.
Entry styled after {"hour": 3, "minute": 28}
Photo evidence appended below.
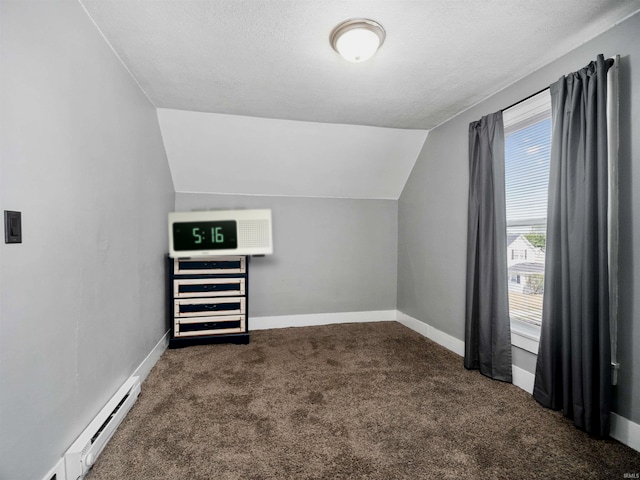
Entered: {"hour": 5, "minute": 16}
